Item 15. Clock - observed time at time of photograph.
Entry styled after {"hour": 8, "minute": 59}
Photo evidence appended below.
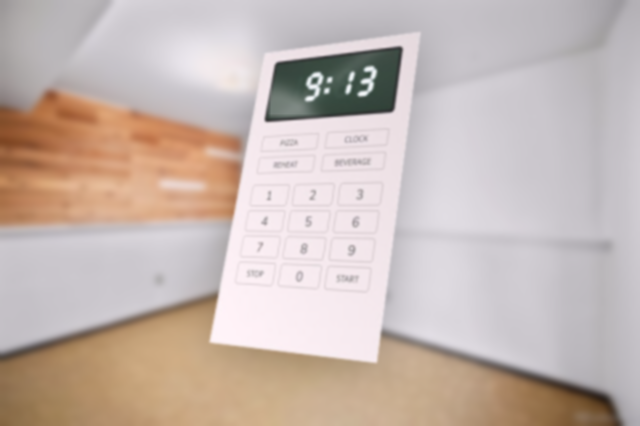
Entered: {"hour": 9, "minute": 13}
